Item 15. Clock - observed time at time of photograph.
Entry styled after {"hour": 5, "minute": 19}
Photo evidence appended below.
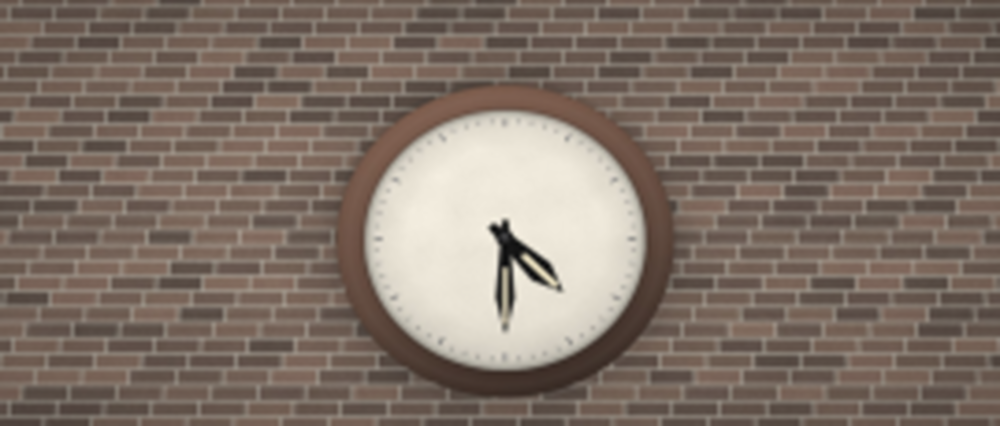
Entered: {"hour": 4, "minute": 30}
